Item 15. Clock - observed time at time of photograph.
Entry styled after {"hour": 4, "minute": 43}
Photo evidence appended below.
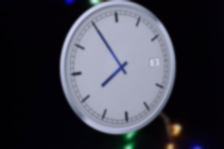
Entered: {"hour": 7, "minute": 55}
